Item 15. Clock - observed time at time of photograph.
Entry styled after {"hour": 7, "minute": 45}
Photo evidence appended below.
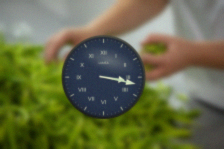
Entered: {"hour": 3, "minute": 17}
